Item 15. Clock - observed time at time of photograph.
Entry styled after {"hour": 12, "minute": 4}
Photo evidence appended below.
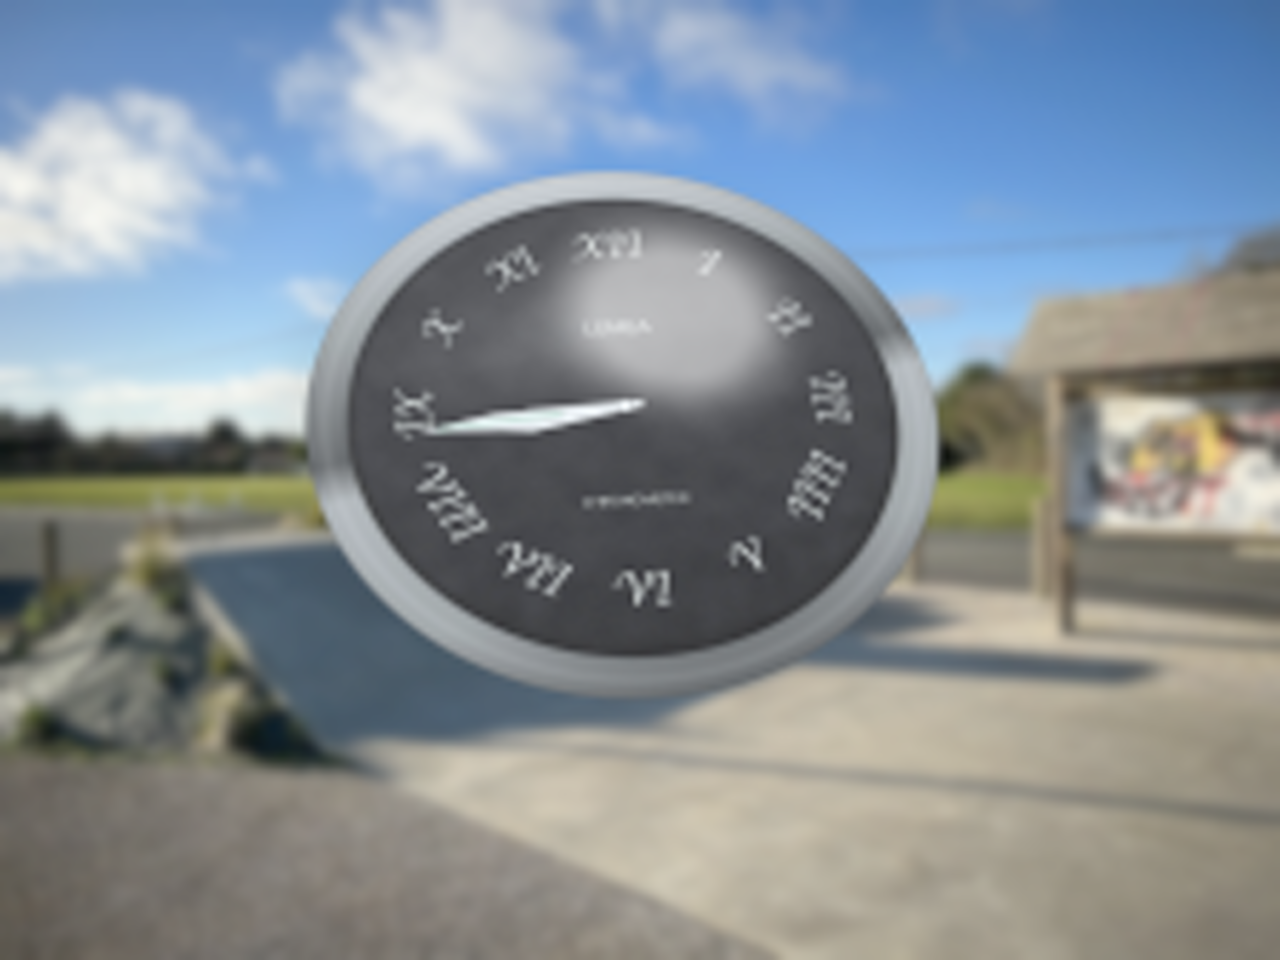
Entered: {"hour": 8, "minute": 44}
